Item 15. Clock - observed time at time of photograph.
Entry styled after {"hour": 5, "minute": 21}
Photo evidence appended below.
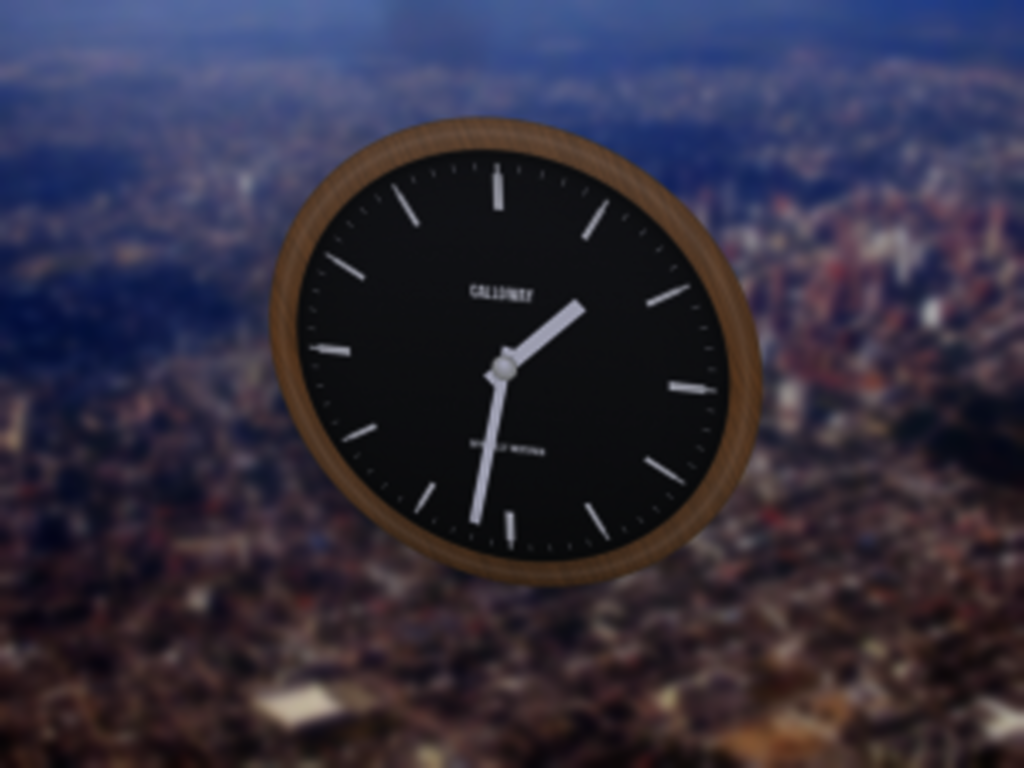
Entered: {"hour": 1, "minute": 32}
